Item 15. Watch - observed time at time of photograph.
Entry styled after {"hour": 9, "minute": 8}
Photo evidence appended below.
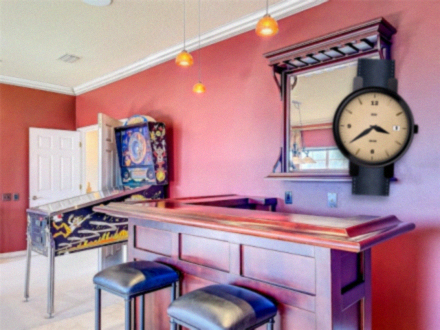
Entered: {"hour": 3, "minute": 39}
